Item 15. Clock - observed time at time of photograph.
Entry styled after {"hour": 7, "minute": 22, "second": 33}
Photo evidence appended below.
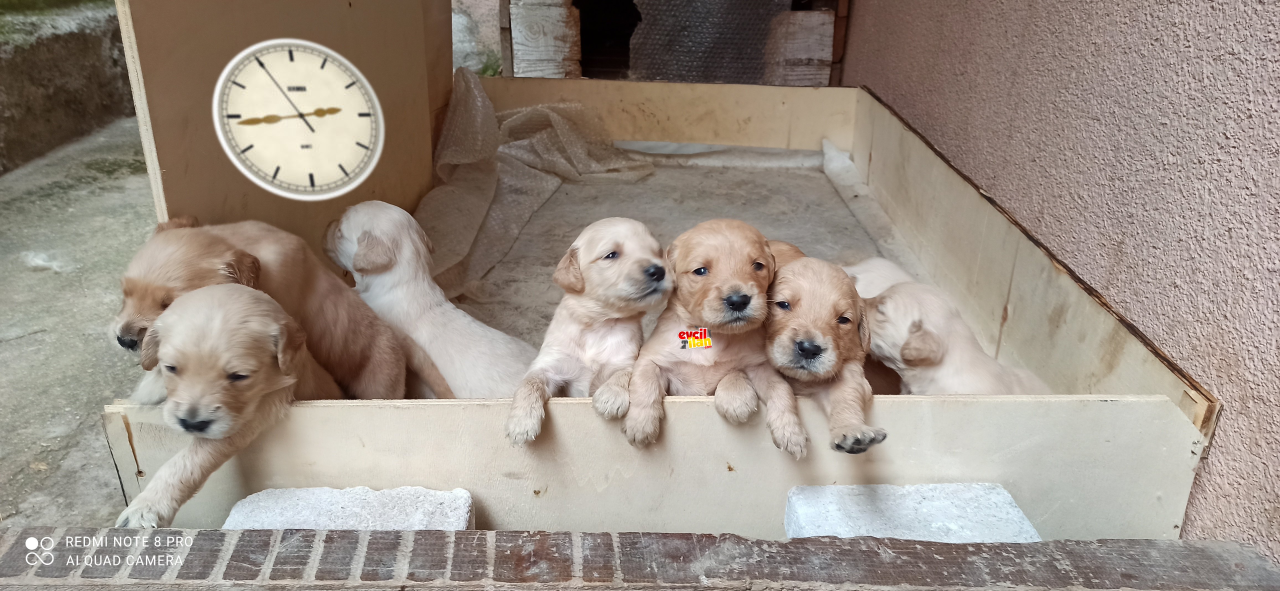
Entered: {"hour": 2, "minute": 43, "second": 55}
